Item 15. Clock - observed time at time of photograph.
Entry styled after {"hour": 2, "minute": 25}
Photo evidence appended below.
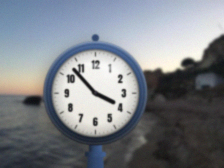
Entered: {"hour": 3, "minute": 53}
